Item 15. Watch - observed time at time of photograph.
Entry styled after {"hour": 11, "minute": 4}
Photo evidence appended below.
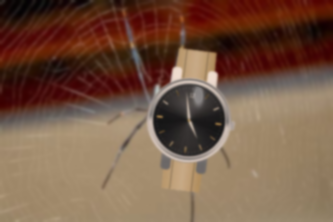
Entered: {"hour": 4, "minute": 58}
